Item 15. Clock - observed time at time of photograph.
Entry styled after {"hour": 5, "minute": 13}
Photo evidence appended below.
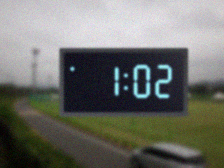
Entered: {"hour": 1, "minute": 2}
